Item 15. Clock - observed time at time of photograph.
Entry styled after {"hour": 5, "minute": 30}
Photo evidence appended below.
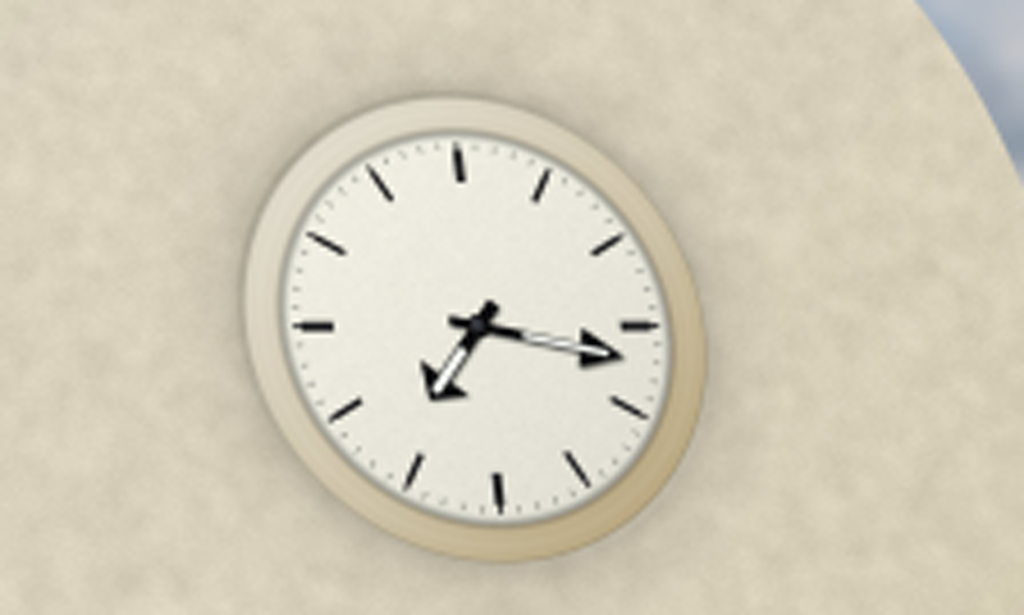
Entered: {"hour": 7, "minute": 17}
